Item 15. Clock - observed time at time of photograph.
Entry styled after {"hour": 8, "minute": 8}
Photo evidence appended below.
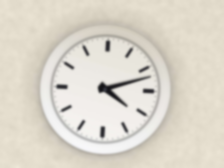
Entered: {"hour": 4, "minute": 12}
